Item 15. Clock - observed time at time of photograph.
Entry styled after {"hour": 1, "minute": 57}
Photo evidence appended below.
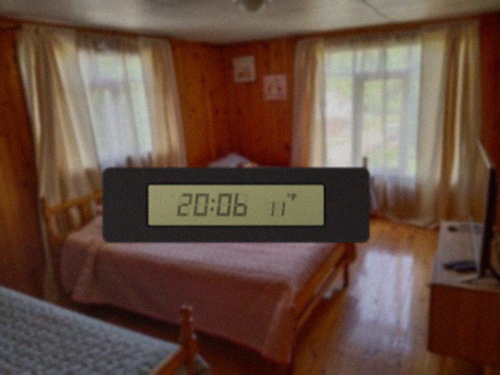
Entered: {"hour": 20, "minute": 6}
